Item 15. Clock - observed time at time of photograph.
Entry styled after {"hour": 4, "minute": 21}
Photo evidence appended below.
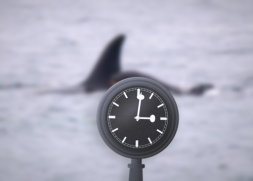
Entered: {"hour": 3, "minute": 1}
